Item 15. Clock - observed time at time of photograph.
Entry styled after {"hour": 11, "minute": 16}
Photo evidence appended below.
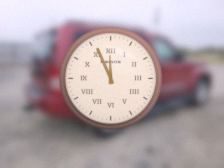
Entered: {"hour": 11, "minute": 56}
